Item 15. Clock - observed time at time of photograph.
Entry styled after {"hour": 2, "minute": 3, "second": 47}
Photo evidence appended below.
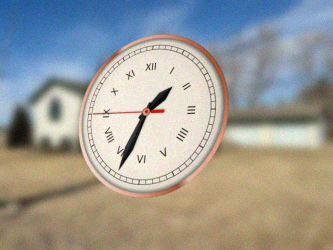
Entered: {"hour": 1, "minute": 33, "second": 45}
